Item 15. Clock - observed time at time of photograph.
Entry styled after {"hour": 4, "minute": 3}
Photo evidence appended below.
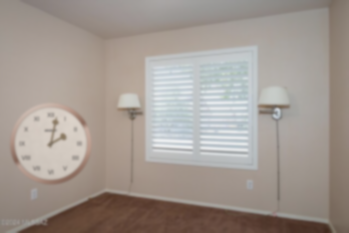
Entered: {"hour": 2, "minute": 2}
